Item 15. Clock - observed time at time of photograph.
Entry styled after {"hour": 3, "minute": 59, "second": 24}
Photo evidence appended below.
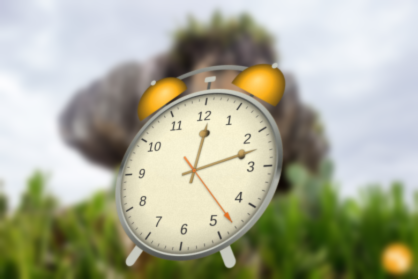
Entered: {"hour": 12, "minute": 12, "second": 23}
